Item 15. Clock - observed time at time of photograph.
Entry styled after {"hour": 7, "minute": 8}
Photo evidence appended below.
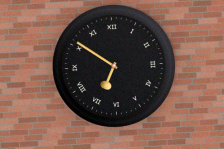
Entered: {"hour": 6, "minute": 51}
